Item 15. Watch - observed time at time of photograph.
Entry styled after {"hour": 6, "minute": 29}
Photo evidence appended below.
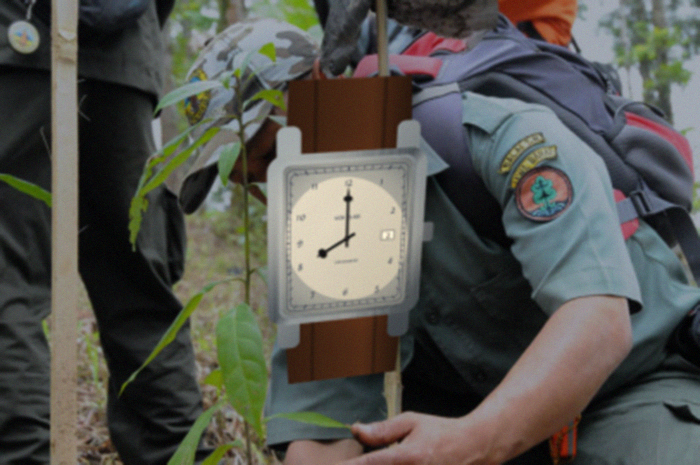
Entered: {"hour": 8, "minute": 0}
